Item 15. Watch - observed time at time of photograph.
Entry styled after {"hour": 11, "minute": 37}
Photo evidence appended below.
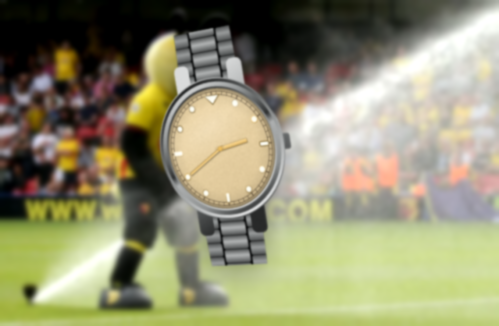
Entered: {"hour": 2, "minute": 40}
